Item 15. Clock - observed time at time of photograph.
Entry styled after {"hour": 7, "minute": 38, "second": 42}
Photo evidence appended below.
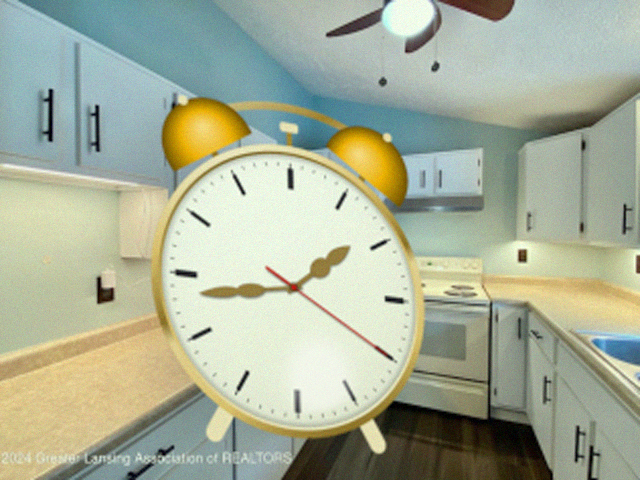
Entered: {"hour": 1, "minute": 43, "second": 20}
